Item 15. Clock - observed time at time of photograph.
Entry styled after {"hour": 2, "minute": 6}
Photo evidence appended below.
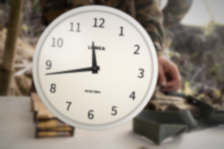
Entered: {"hour": 11, "minute": 43}
